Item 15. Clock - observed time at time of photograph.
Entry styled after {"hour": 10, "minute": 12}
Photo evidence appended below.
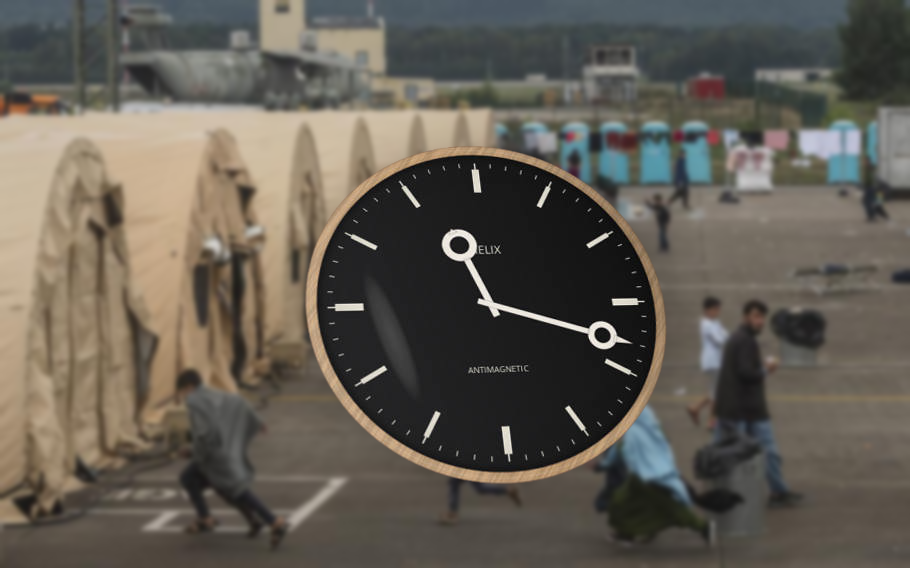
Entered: {"hour": 11, "minute": 18}
